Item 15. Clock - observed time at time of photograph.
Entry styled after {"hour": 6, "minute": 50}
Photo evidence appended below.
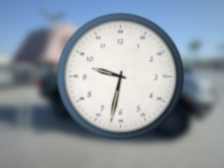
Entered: {"hour": 9, "minute": 32}
